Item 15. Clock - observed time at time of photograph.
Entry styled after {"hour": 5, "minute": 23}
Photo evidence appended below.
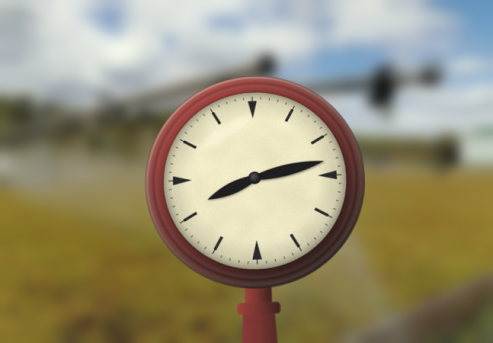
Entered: {"hour": 8, "minute": 13}
